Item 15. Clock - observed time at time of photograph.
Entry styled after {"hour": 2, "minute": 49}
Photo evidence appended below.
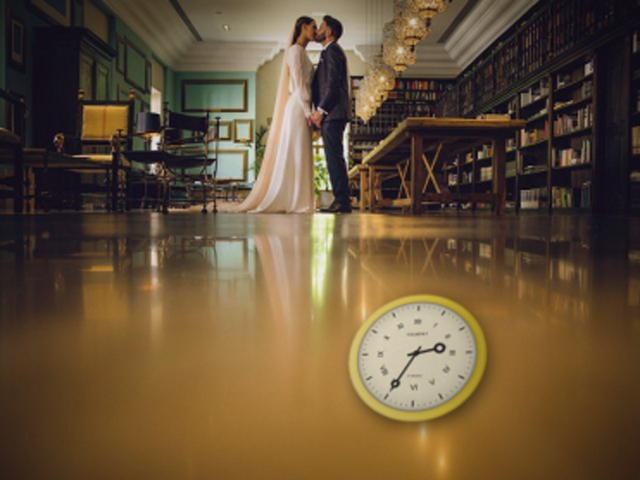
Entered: {"hour": 2, "minute": 35}
